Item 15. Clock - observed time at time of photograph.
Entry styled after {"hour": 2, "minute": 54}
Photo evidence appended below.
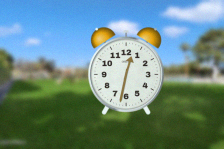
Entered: {"hour": 12, "minute": 32}
